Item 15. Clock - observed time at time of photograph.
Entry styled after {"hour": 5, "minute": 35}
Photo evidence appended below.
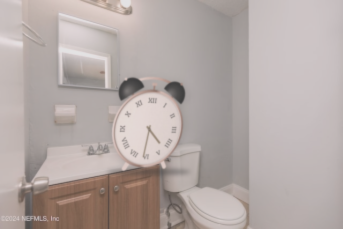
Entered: {"hour": 4, "minute": 31}
